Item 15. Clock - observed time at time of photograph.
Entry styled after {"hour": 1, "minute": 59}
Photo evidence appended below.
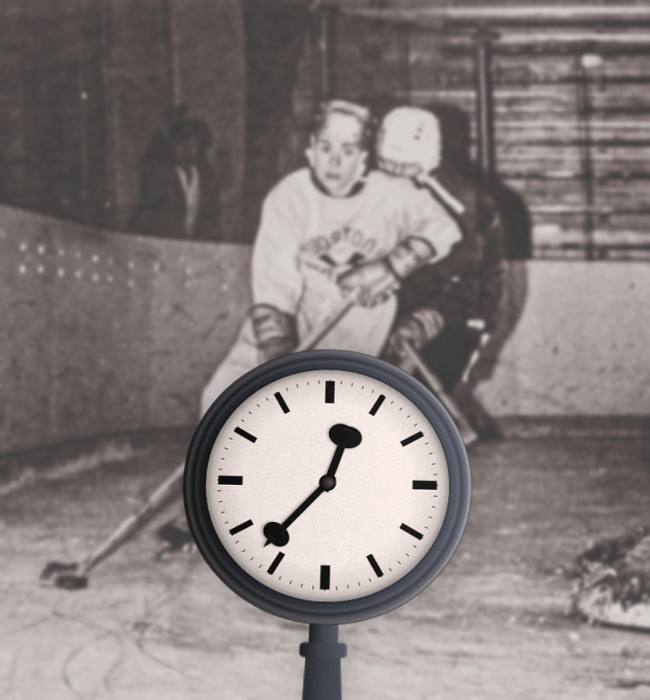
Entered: {"hour": 12, "minute": 37}
